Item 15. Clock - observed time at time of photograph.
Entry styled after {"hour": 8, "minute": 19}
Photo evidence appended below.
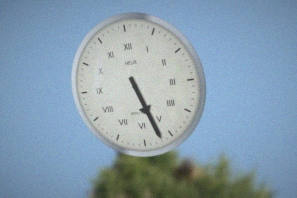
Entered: {"hour": 5, "minute": 27}
